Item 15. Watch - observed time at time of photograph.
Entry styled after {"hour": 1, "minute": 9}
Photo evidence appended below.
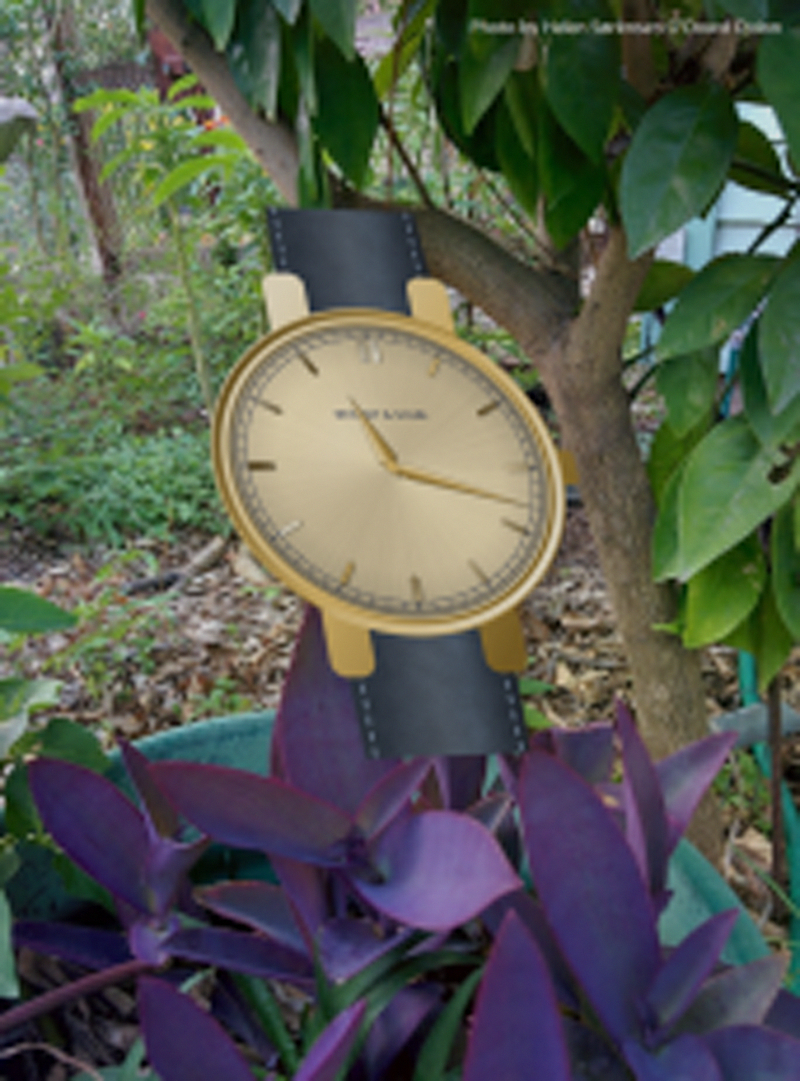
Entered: {"hour": 11, "minute": 18}
